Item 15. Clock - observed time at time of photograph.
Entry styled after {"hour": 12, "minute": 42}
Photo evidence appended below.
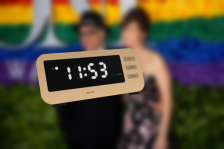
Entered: {"hour": 11, "minute": 53}
